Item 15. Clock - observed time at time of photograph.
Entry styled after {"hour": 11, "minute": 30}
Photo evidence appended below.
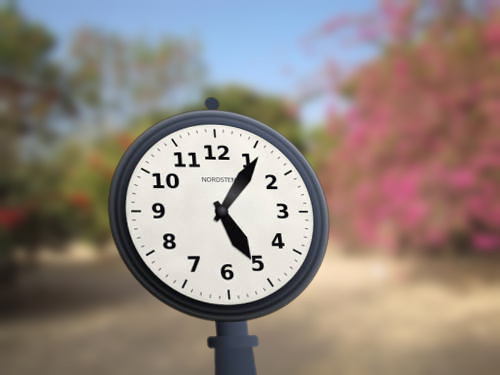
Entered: {"hour": 5, "minute": 6}
